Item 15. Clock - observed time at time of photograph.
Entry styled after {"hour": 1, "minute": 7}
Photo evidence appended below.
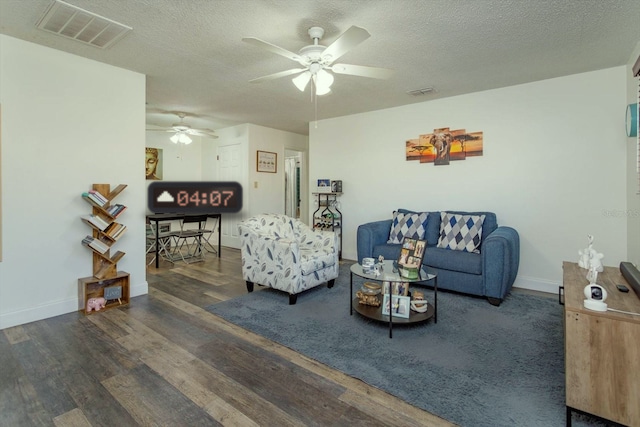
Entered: {"hour": 4, "minute": 7}
